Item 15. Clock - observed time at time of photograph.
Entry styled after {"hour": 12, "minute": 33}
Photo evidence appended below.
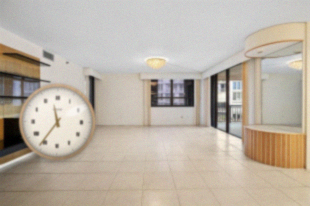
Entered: {"hour": 11, "minute": 36}
